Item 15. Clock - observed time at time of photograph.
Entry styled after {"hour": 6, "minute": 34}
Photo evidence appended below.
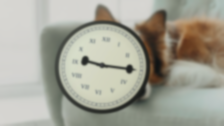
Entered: {"hour": 9, "minute": 15}
